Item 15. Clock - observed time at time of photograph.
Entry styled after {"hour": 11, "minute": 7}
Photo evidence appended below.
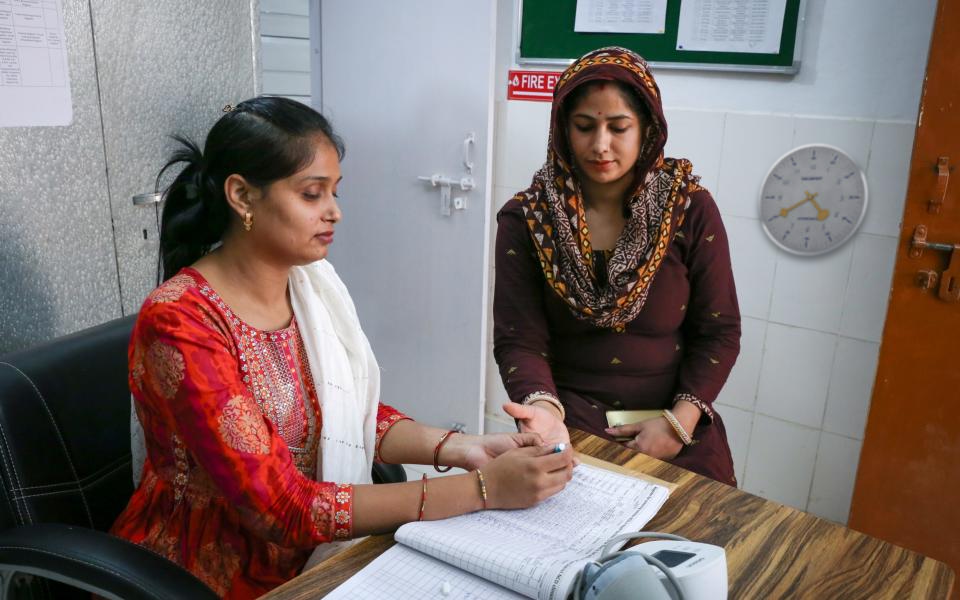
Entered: {"hour": 4, "minute": 40}
